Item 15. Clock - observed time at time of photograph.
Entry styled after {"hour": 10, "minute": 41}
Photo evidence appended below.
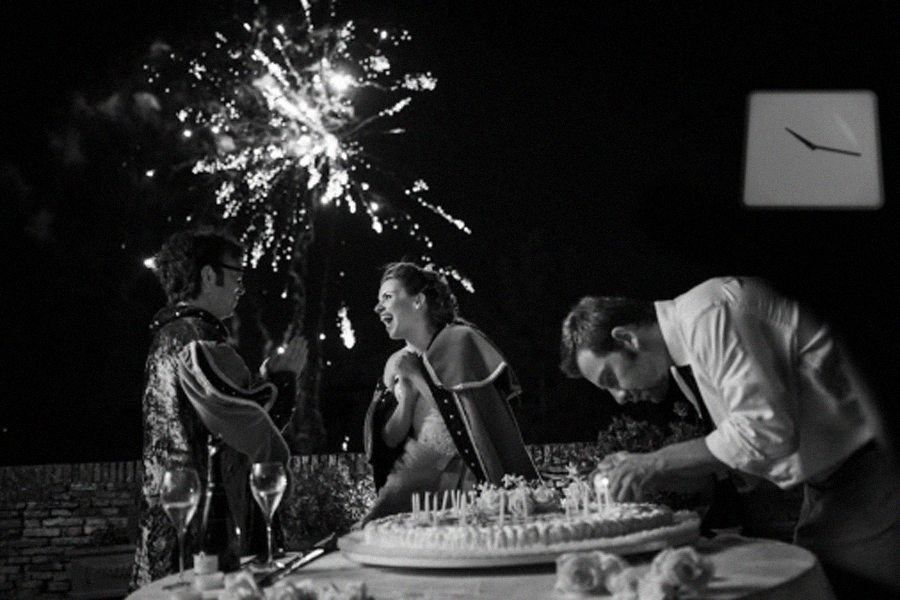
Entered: {"hour": 10, "minute": 17}
